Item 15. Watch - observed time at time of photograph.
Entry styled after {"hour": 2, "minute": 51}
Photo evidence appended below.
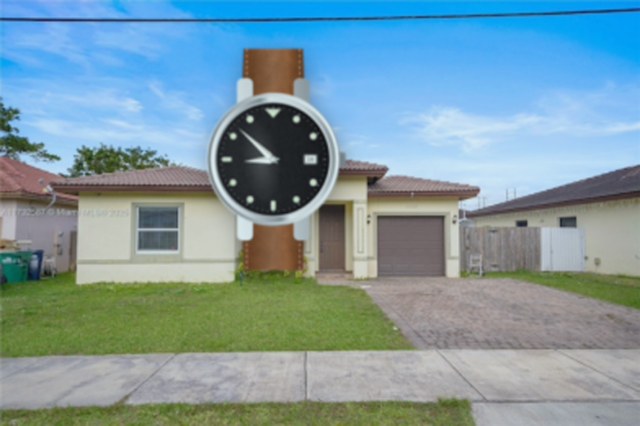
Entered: {"hour": 8, "minute": 52}
